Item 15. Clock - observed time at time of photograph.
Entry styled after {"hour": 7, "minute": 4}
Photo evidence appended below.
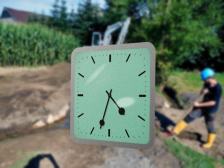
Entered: {"hour": 4, "minute": 33}
